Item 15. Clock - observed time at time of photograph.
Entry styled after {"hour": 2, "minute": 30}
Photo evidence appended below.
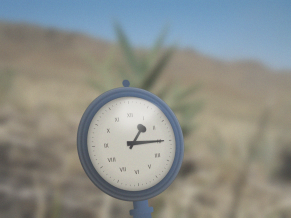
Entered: {"hour": 1, "minute": 15}
